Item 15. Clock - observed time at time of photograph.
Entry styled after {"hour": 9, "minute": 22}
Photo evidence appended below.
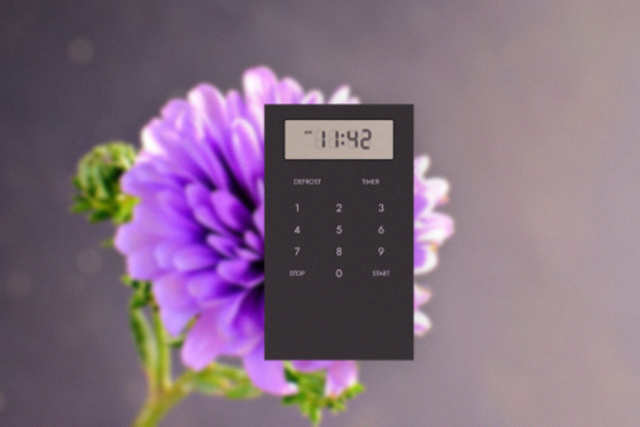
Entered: {"hour": 11, "minute": 42}
